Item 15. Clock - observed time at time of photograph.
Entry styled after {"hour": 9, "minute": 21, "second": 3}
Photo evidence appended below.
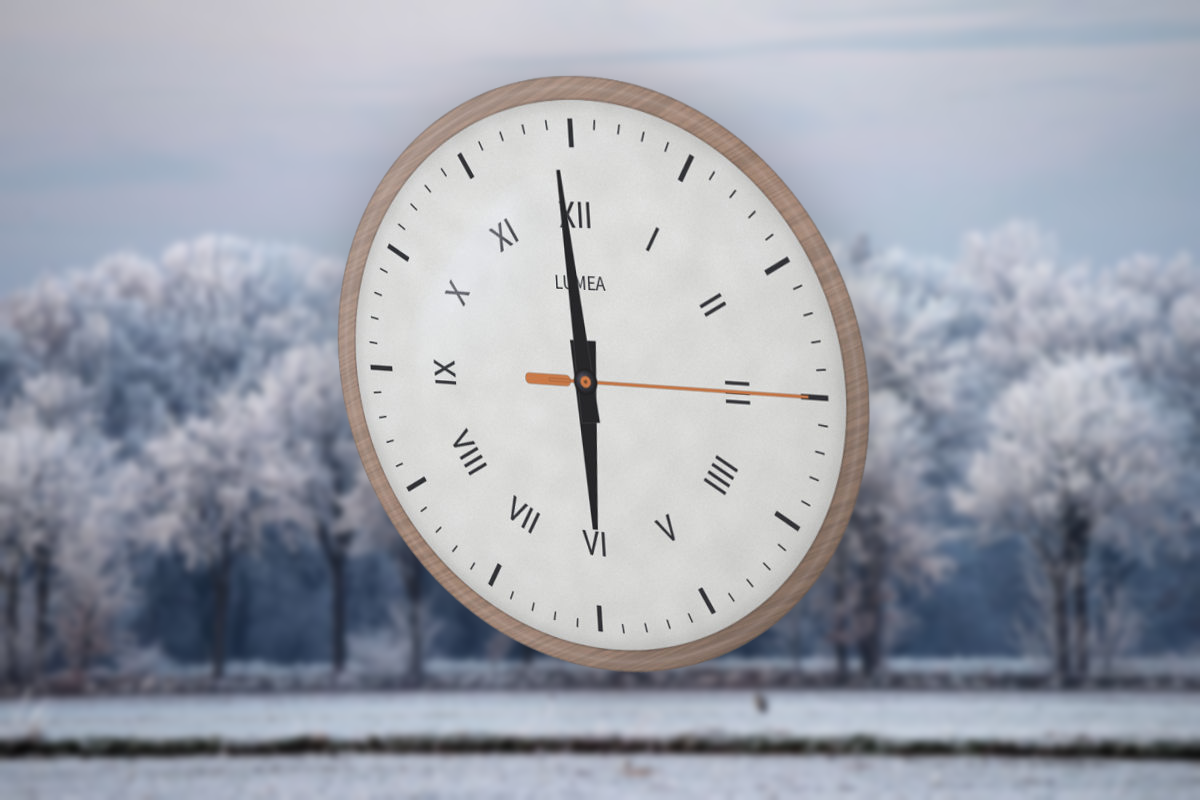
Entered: {"hour": 5, "minute": 59, "second": 15}
